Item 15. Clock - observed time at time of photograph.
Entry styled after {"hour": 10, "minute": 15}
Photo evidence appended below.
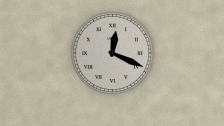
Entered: {"hour": 12, "minute": 19}
